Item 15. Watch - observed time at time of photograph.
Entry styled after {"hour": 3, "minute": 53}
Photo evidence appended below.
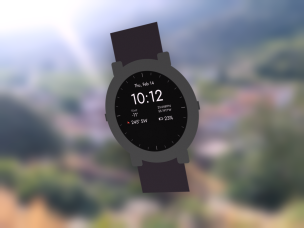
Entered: {"hour": 10, "minute": 12}
